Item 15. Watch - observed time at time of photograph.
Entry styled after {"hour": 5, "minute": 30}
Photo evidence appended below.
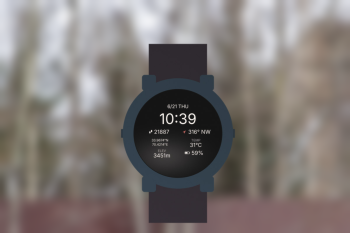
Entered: {"hour": 10, "minute": 39}
